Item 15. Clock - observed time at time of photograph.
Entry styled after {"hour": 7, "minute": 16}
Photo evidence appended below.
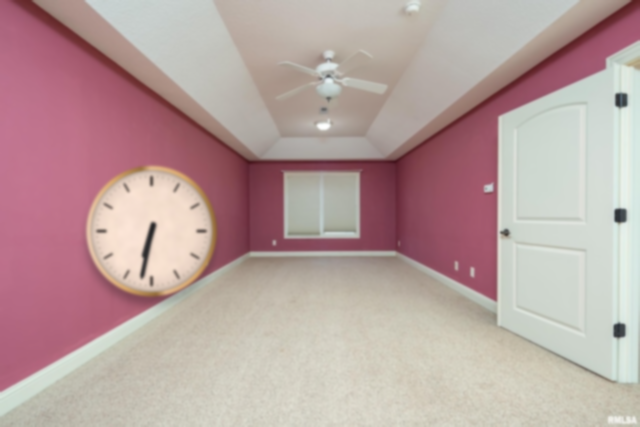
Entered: {"hour": 6, "minute": 32}
